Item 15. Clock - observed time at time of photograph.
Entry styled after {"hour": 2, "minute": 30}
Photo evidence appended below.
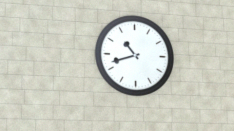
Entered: {"hour": 10, "minute": 42}
